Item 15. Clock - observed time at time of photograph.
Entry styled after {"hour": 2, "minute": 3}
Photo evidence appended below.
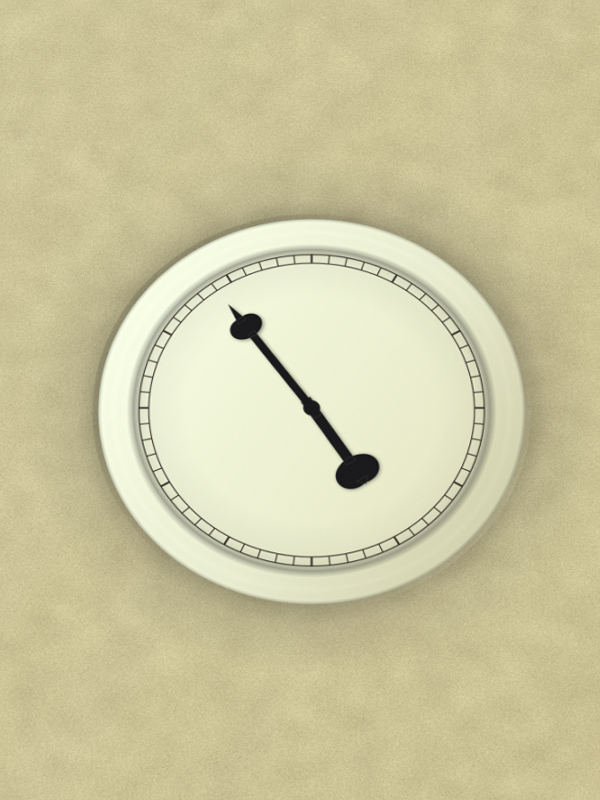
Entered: {"hour": 4, "minute": 54}
